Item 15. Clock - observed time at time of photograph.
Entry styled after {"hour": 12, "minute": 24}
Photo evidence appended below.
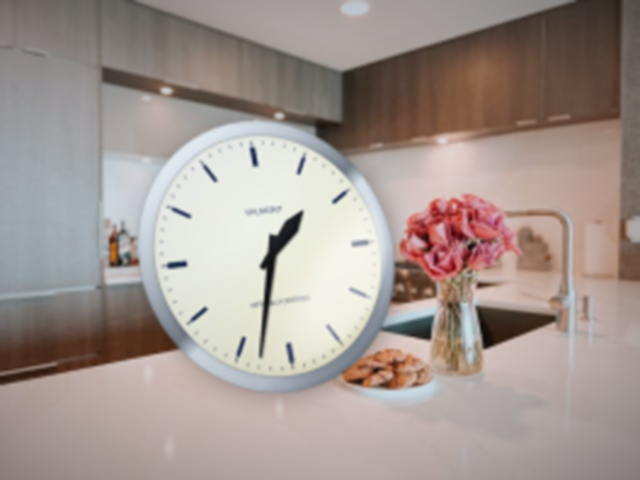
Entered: {"hour": 1, "minute": 33}
